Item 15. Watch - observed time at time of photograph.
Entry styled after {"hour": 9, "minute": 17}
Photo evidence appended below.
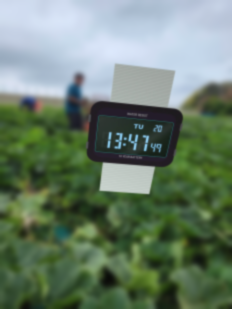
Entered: {"hour": 13, "minute": 47}
